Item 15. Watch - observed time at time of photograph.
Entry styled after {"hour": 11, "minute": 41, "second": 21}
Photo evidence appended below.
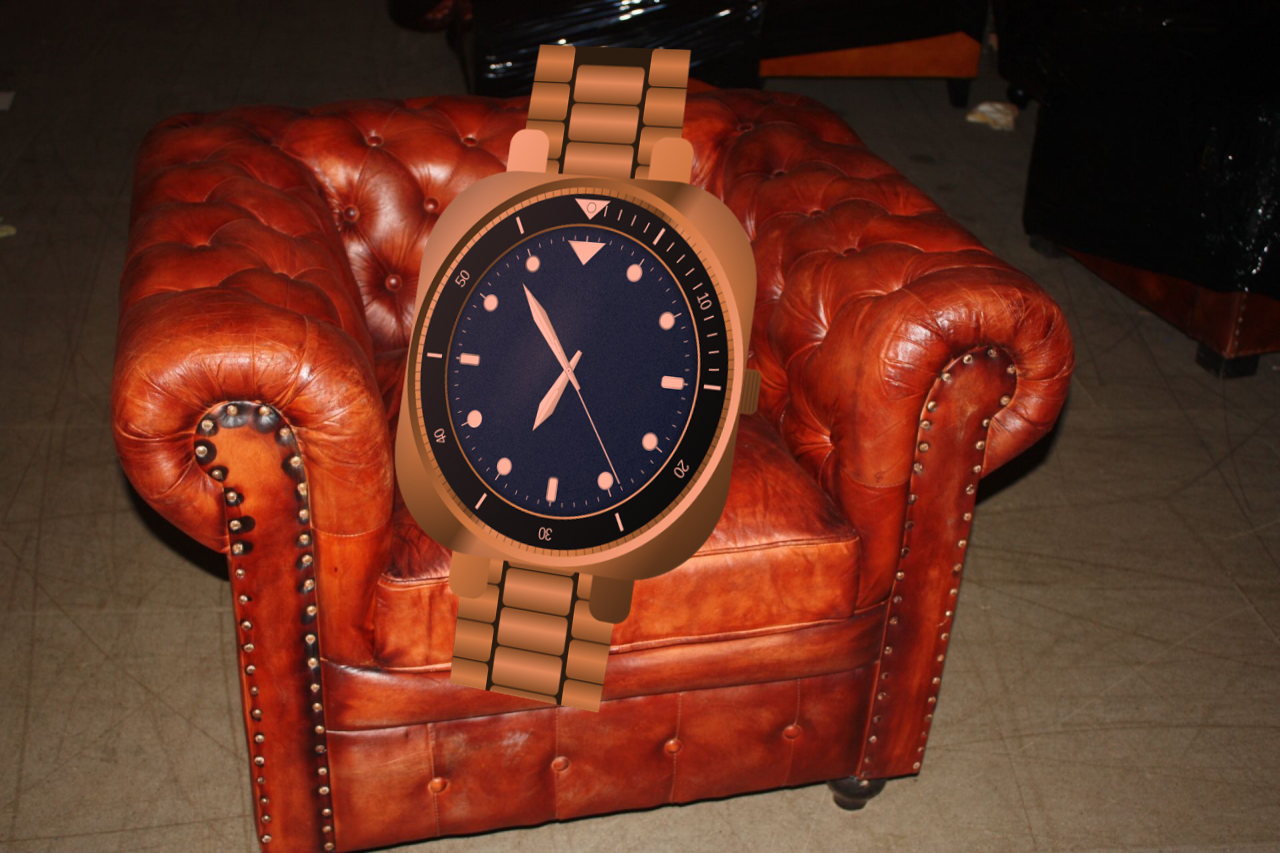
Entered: {"hour": 6, "minute": 53, "second": 24}
